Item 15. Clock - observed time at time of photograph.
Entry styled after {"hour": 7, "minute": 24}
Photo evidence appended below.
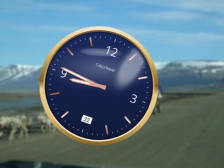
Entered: {"hour": 8, "minute": 46}
